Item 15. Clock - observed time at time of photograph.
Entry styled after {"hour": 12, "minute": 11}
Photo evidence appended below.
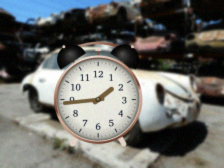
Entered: {"hour": 1, "minute": 44}
